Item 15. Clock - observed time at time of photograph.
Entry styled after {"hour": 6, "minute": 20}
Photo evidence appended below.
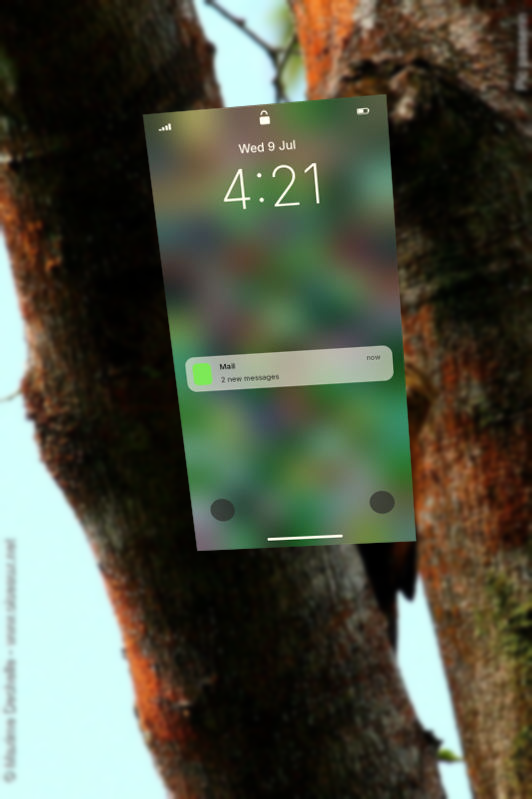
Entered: {"hour": 4, "minute": 21}
